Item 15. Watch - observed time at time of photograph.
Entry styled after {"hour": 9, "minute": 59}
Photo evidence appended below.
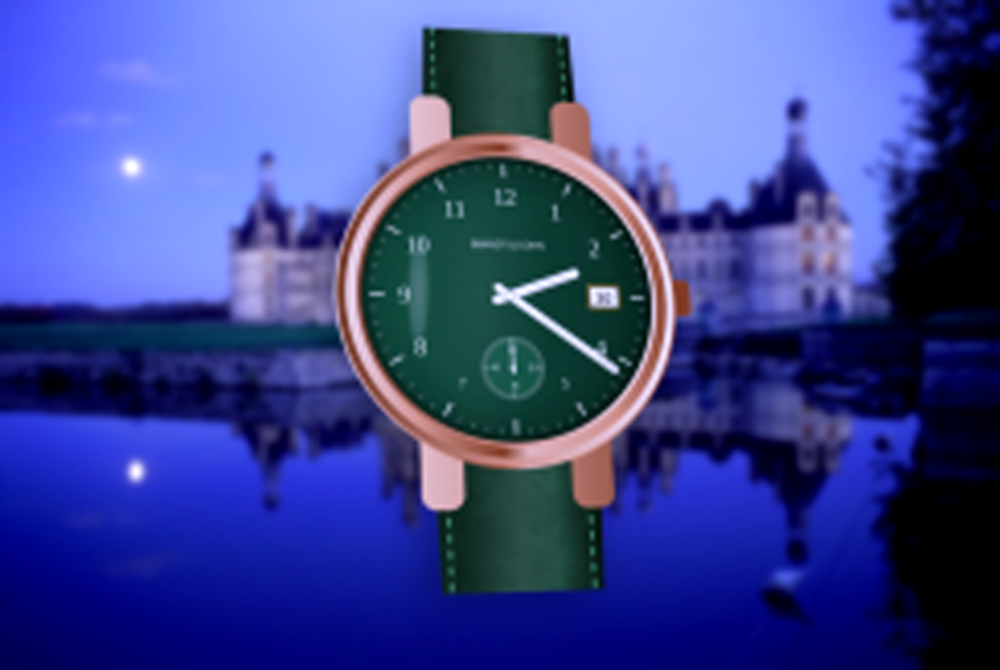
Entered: {"hour": 2, "minute": 21}
